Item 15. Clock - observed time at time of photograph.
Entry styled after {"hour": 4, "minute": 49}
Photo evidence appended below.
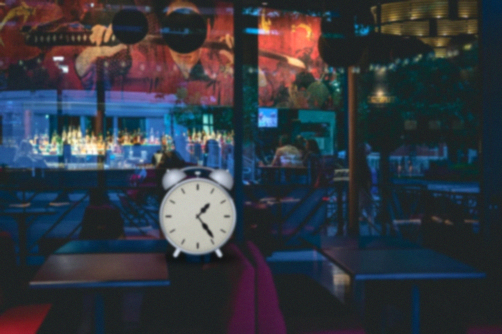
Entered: {"hour": 1, "minute": 24}
